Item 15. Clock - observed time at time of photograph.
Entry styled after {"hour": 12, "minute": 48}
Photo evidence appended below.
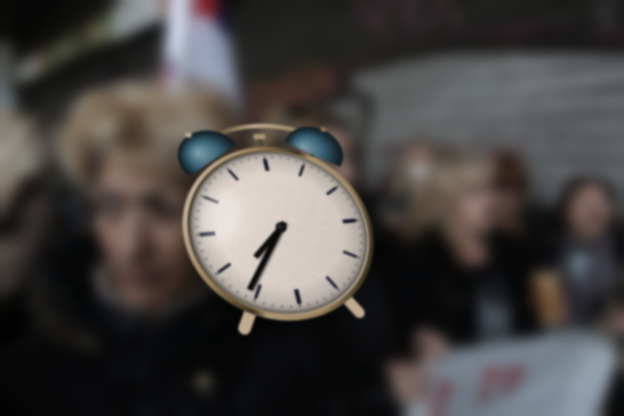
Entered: {"hour": 7, "minute": 36}
